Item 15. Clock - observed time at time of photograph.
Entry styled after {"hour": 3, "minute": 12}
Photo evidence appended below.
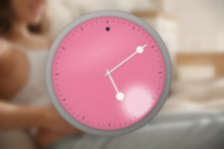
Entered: {"hour": 5, "minute": 9}
